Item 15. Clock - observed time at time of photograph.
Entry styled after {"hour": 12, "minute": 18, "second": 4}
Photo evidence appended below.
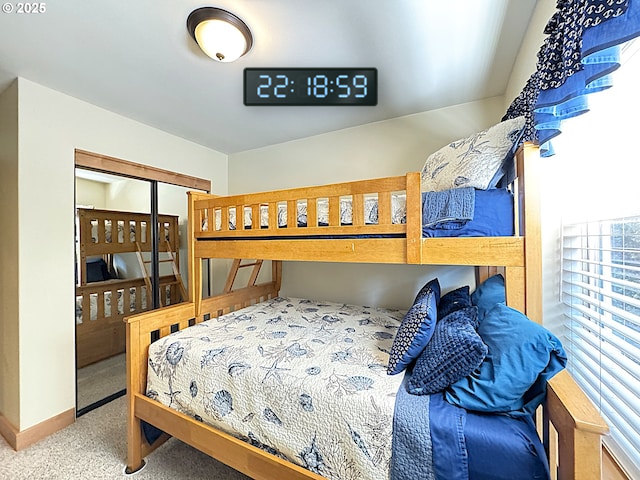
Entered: {"hour": 22, "minute": 18, "second": 59}
